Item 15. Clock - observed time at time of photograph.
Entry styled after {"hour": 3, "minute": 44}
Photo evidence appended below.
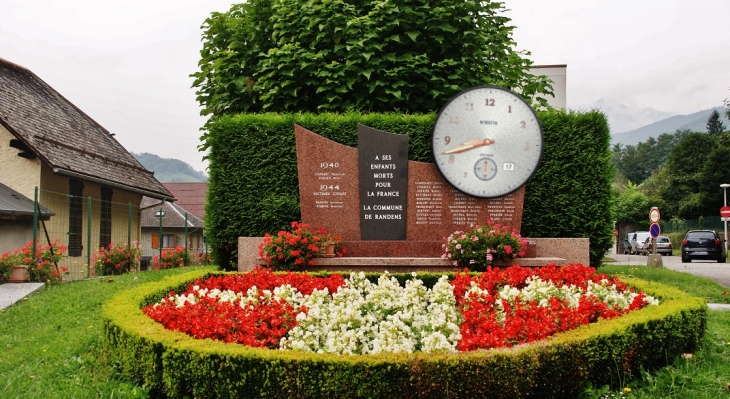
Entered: {"hour": 8, "minute": 42}
